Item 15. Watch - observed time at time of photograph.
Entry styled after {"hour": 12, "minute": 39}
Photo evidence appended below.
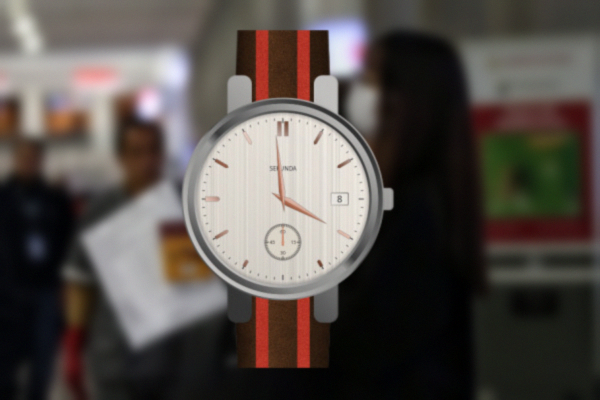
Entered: {"hour": 3, "minute": 59}
